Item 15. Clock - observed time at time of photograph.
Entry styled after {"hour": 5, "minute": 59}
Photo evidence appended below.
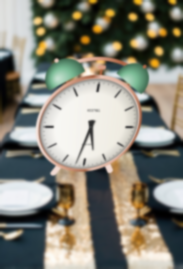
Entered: {"hour": 5, "minute": 32}
